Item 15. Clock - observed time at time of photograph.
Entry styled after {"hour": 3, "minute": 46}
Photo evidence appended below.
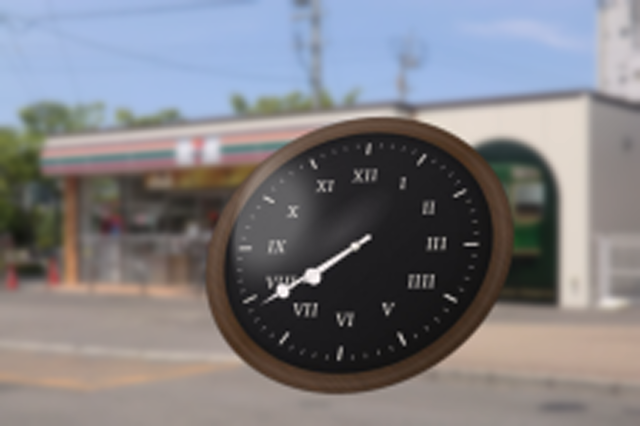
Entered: {"hour": 7, "minute": 39}
